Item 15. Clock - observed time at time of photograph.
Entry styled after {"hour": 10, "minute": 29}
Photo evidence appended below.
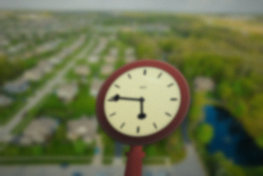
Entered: {"hour": 5, "minute": 46}
